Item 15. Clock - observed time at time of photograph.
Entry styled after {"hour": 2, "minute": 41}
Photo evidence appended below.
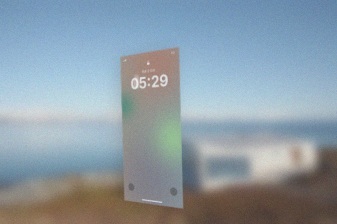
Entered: {"hour": 5, "minute": 29}
